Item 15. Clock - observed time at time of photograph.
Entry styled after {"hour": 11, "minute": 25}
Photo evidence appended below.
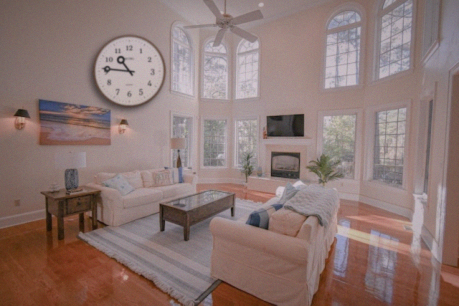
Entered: {"hour": 10, "minute": 46}
